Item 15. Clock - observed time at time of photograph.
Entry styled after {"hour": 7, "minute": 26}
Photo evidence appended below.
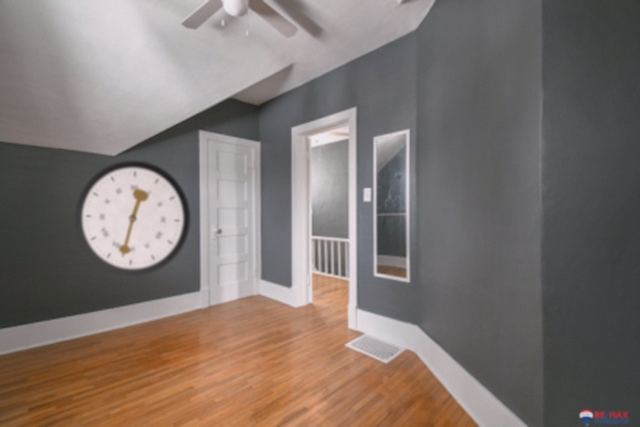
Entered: {"hour": 12, "minute": 32}
